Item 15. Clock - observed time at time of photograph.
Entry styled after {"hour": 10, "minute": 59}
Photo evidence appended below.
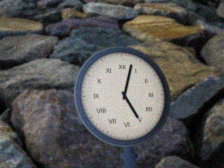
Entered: {"hour": 5, "minute": 3}
